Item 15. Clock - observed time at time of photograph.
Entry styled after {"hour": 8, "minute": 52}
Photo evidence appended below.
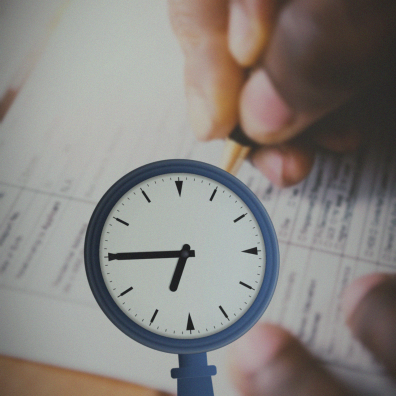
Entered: {"hour": 6, "minute": 45}
